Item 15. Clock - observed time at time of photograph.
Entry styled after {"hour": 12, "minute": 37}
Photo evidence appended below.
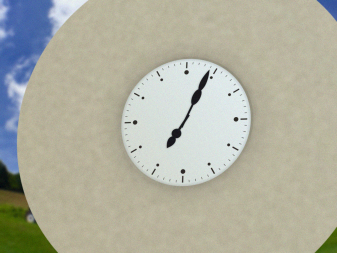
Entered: {"hour": 7, "minute": 4}
